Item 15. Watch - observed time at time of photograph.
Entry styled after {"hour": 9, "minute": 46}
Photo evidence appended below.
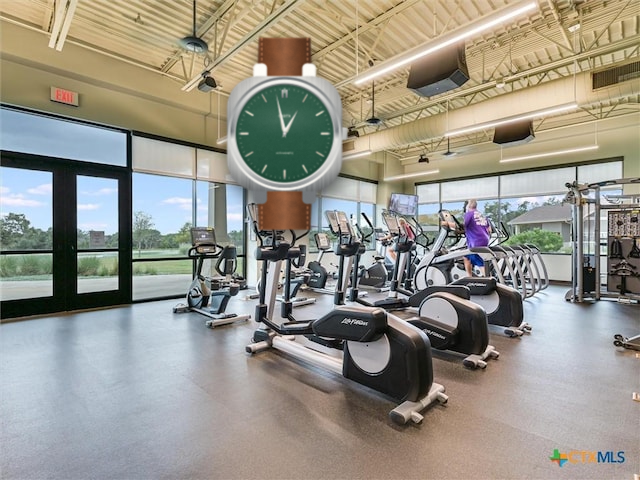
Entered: {"hour": 12, "minute": 58}
